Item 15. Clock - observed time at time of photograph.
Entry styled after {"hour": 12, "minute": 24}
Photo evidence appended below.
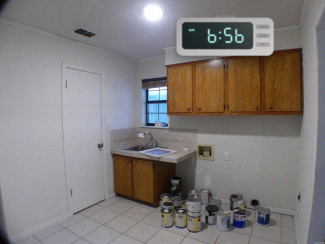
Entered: {"hour": 6, "minute": 56}
